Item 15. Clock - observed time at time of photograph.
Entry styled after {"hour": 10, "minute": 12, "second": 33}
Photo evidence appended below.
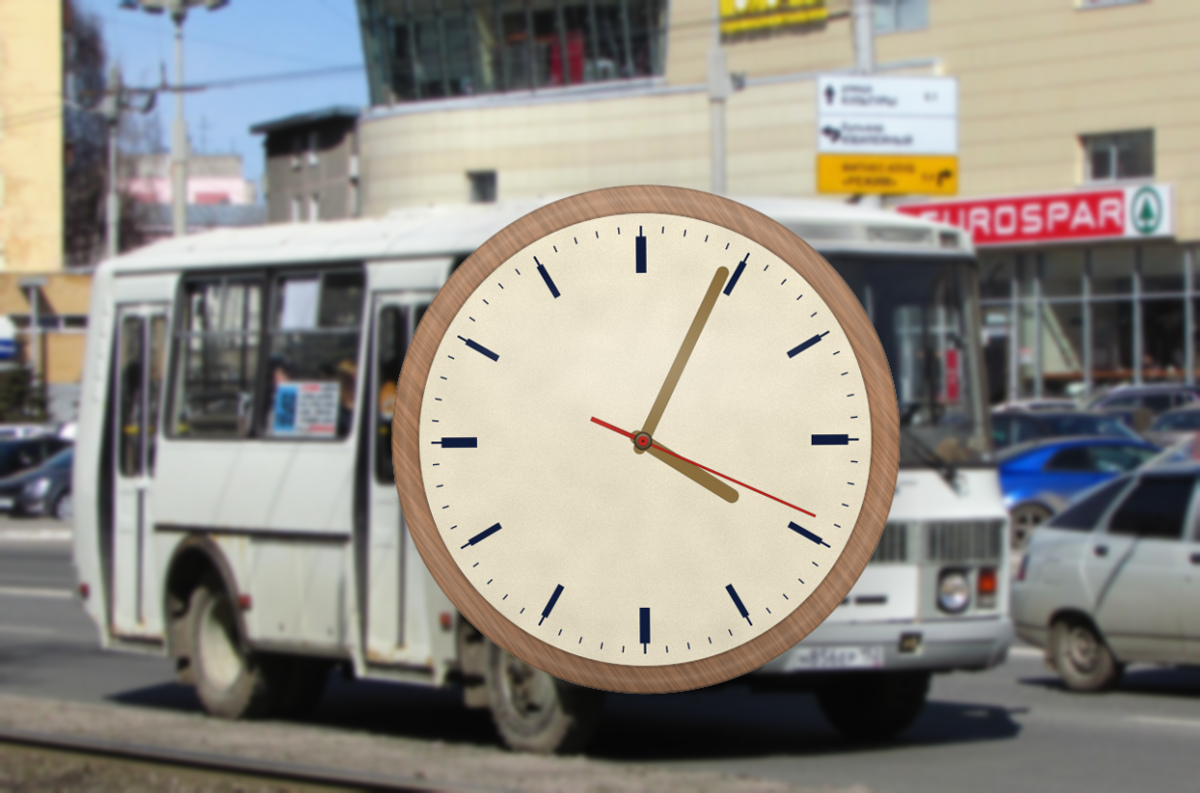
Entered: {"hour": 4, "minute": 4, "second": 19}
